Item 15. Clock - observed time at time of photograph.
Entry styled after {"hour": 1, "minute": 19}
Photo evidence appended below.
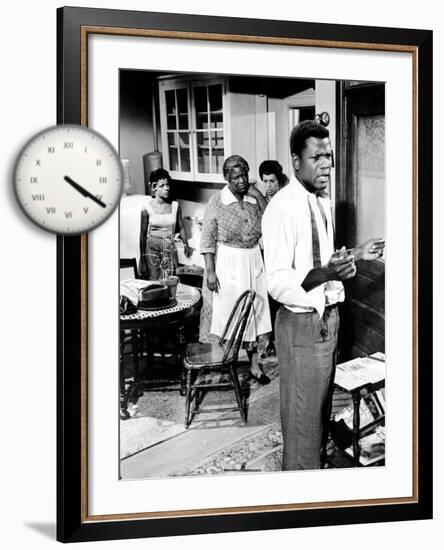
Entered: {"hour": 4, "minute": 21}
